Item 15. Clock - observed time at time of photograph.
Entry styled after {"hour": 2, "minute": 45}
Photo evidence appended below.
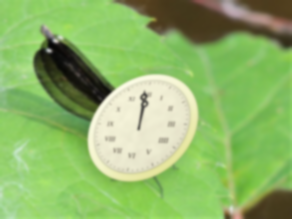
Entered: {"hour": 11, "minute": 59}
